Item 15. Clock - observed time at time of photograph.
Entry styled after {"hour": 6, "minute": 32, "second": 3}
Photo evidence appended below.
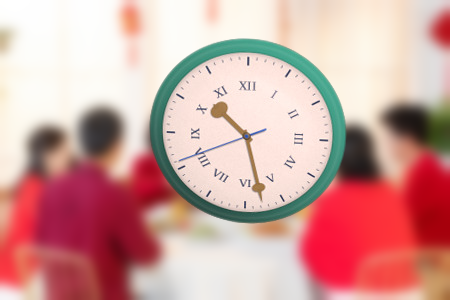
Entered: {"hour": 10, "minute": 27, "second": 41}
